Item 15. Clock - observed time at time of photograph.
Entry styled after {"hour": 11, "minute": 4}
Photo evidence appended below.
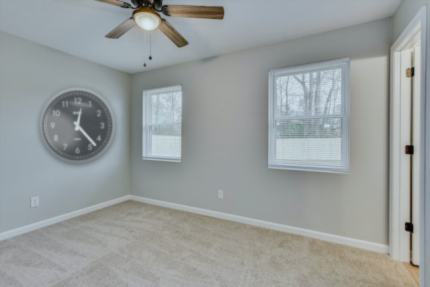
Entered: {"hour": 12, "minute": 23}
